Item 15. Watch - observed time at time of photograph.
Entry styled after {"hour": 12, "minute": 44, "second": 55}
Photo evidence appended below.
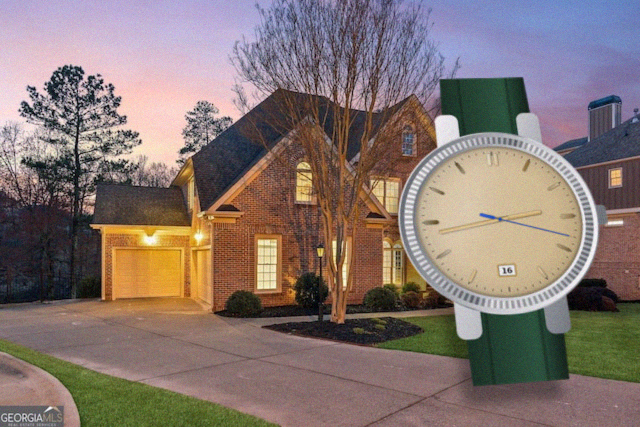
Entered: {"hour": 2, "minute": 43, "second": 18}
